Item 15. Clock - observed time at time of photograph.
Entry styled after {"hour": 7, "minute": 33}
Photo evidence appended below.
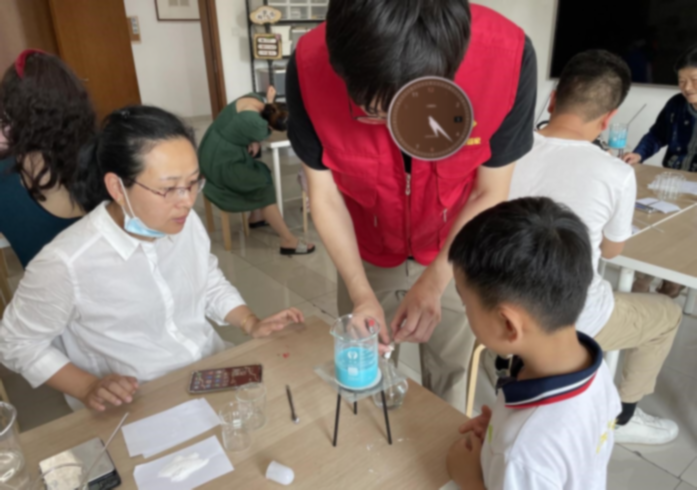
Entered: {"hour": 5, "minute": 23}
